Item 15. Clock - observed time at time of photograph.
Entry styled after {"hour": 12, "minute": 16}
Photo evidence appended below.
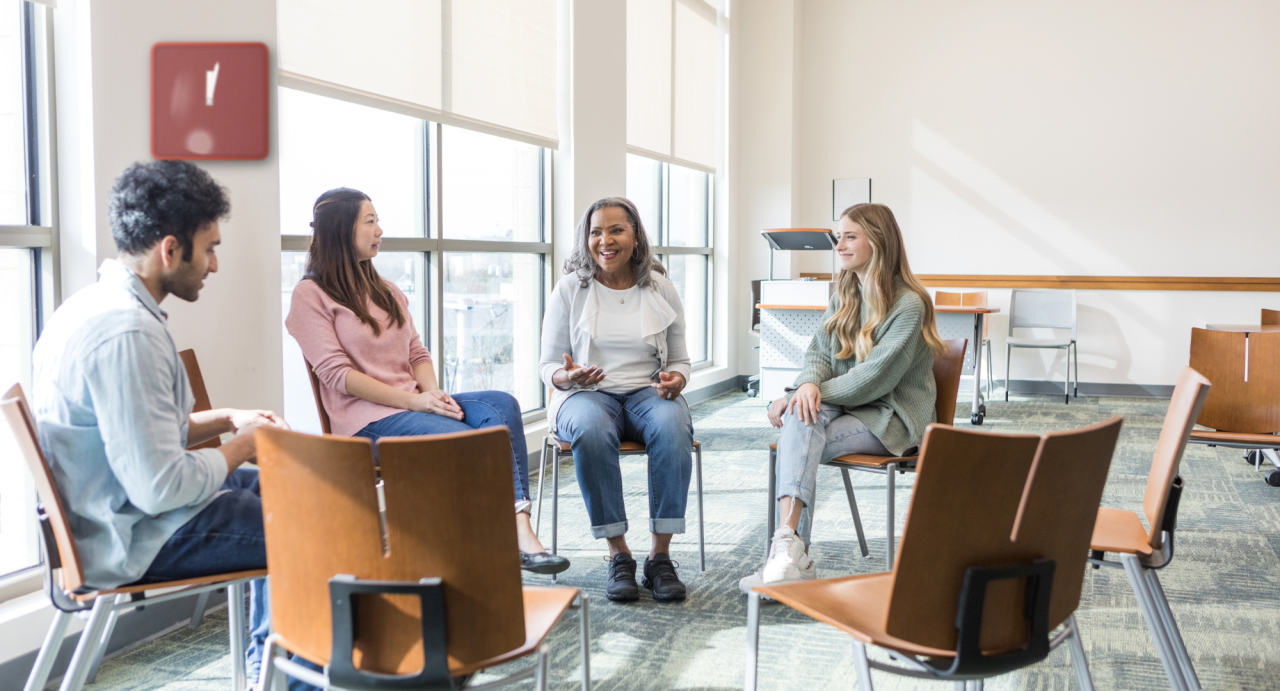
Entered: {"hour": 12, "minute": 2}
